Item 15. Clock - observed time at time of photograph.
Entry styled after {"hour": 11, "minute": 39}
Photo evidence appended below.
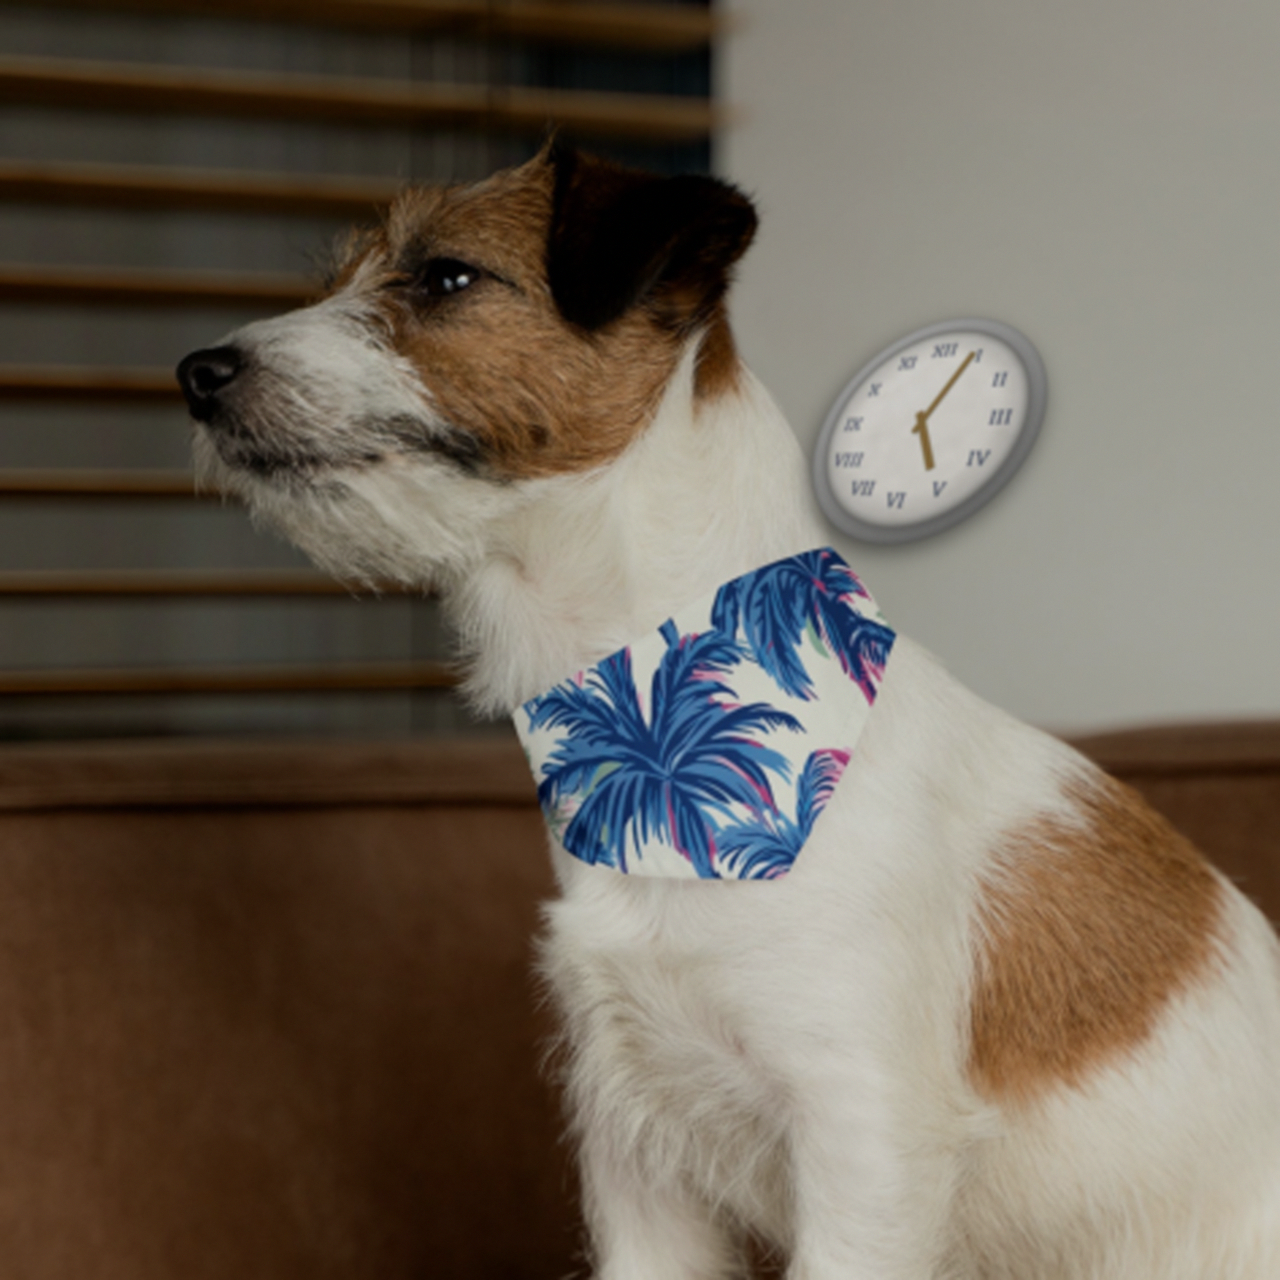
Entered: {"hour": 5, "minute": 4}
